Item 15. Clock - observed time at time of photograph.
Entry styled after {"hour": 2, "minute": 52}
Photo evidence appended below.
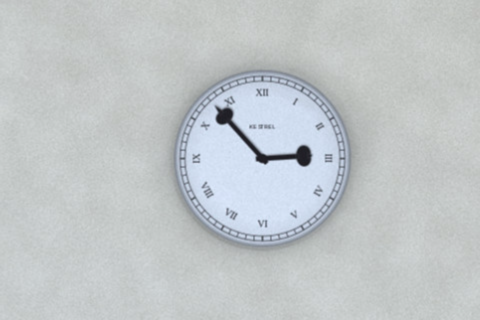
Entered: {"hour": 2, "minute": 53}
